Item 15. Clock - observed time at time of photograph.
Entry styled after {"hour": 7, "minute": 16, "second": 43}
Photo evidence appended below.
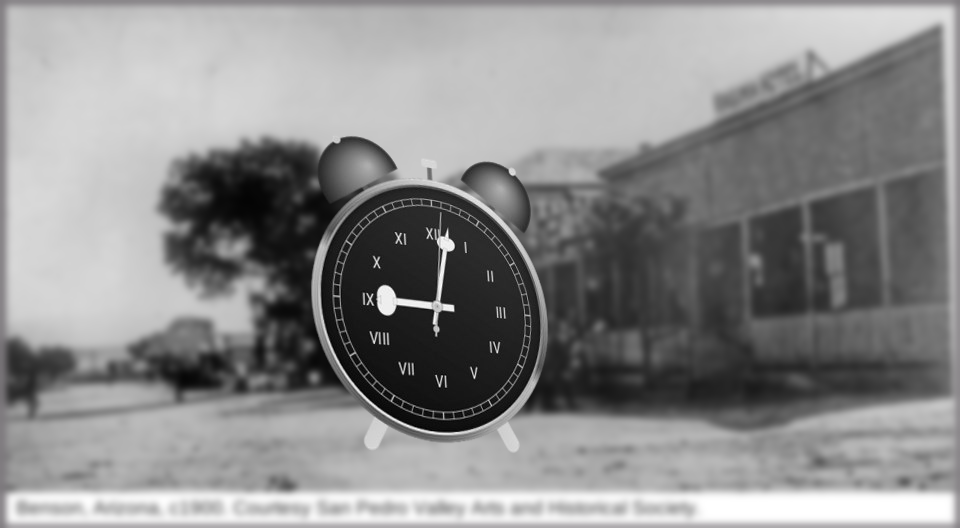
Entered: {"hour": 9, "minute": 2, "second": 1}
